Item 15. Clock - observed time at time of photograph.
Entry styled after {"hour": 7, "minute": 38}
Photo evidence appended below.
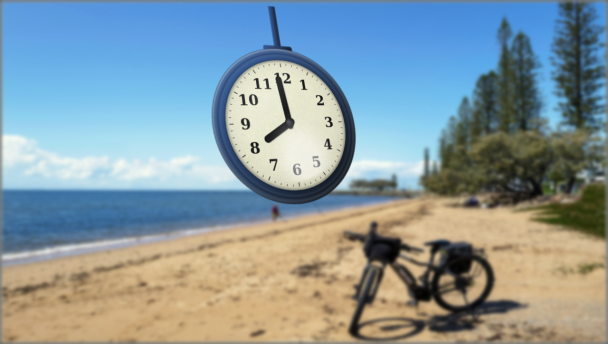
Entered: {"hour": 7, "minute": 59}
